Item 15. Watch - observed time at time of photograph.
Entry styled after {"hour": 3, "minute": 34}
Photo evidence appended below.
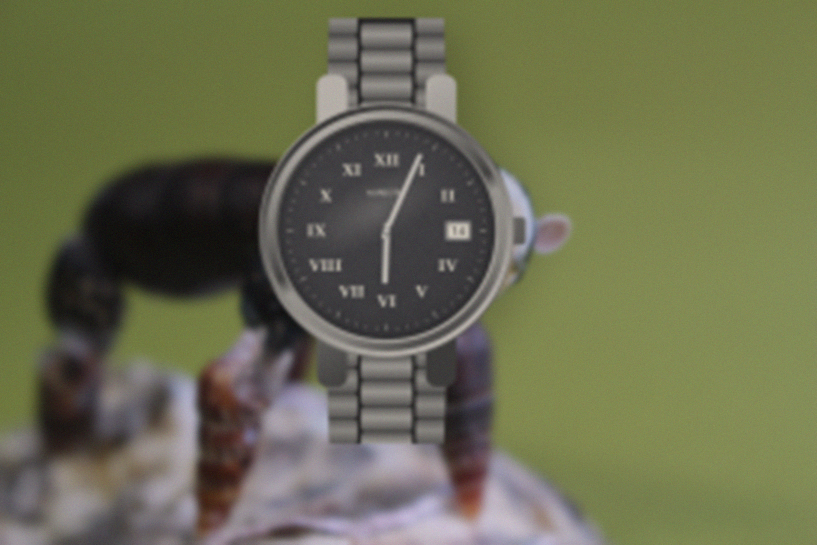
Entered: {"hour": 6, "minute": 4}
